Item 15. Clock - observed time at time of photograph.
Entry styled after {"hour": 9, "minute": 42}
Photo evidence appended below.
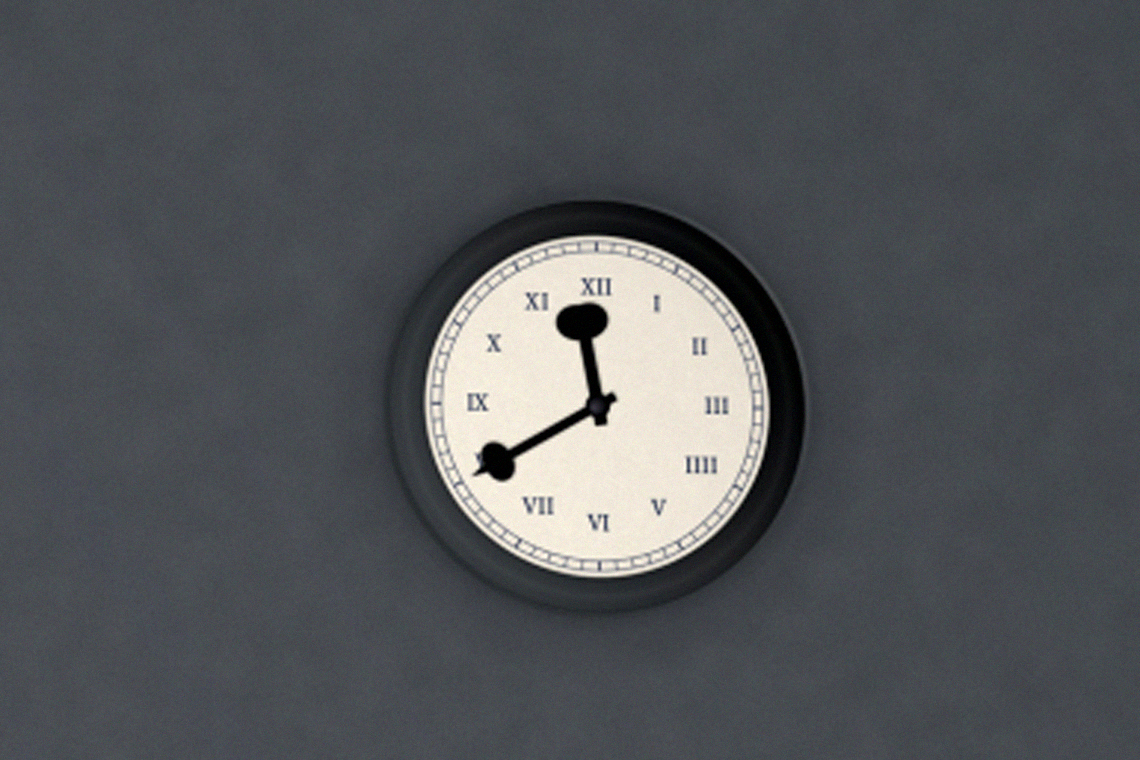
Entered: {"hour": 11, "minute": 40}
